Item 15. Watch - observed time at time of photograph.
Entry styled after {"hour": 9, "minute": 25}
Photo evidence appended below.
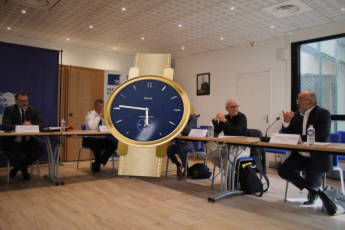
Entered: {"hour": 5, "minute": 46}
